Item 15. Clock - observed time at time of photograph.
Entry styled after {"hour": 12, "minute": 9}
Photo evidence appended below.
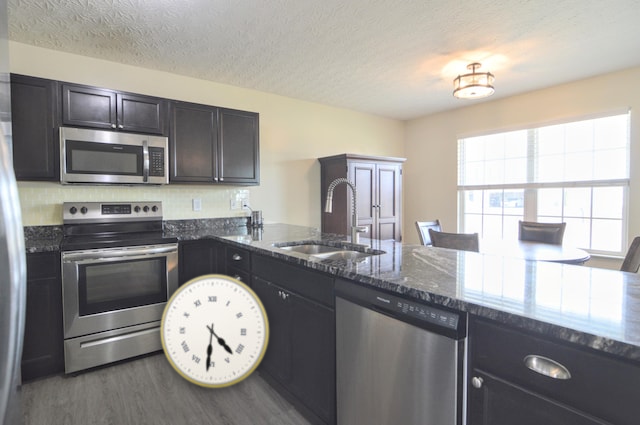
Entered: {"hour": 4, "minute": 31}
